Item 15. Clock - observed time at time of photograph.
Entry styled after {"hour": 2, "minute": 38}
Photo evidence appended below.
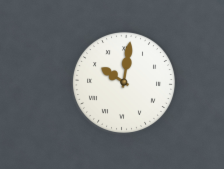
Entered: {"hour": 10, "minute": 1}
